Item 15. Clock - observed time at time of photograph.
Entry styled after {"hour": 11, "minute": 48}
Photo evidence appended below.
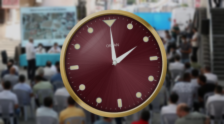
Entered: {"hour": 2, "minute": 0}
